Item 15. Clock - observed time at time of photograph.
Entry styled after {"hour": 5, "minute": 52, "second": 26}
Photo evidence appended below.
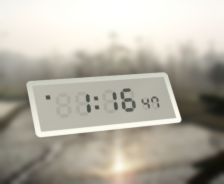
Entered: {"hour": 1, "minute": 16, "second": 47}
